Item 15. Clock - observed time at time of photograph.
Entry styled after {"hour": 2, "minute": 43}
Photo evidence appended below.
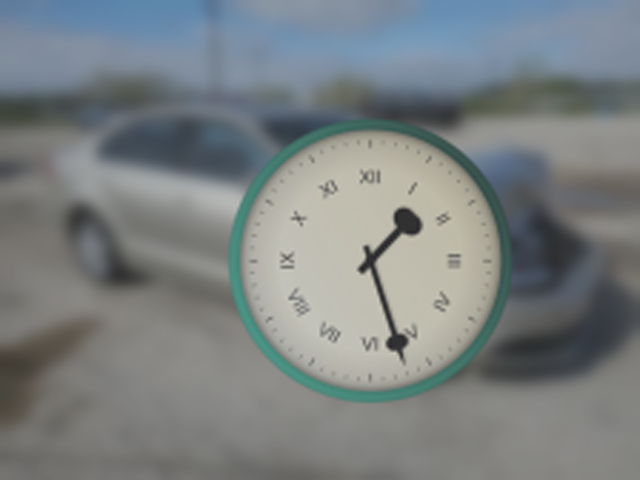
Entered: {"hour": 1, "minute": 27}
